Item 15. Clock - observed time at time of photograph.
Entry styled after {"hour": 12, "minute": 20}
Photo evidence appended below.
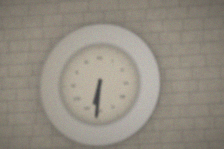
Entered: {"hour": 6, "minute": 31}
